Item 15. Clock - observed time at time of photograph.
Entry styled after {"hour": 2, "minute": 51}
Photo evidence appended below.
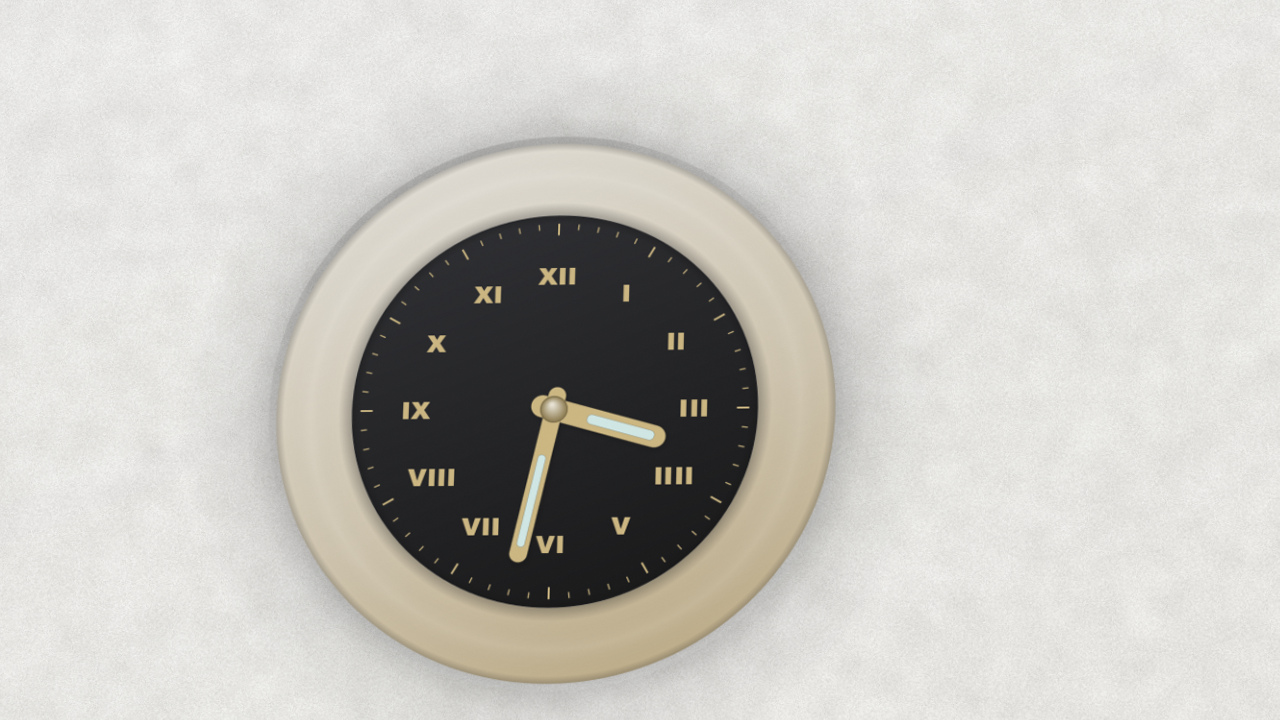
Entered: {"hour": 3, "minute": 32}
